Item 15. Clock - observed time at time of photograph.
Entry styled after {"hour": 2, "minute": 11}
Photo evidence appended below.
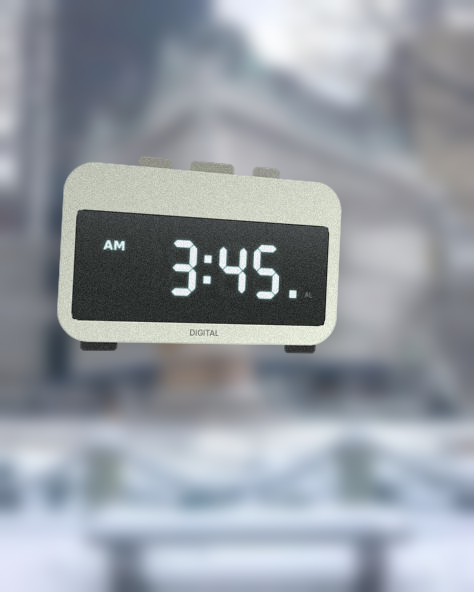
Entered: {"hour": 3, "minute": 45}
